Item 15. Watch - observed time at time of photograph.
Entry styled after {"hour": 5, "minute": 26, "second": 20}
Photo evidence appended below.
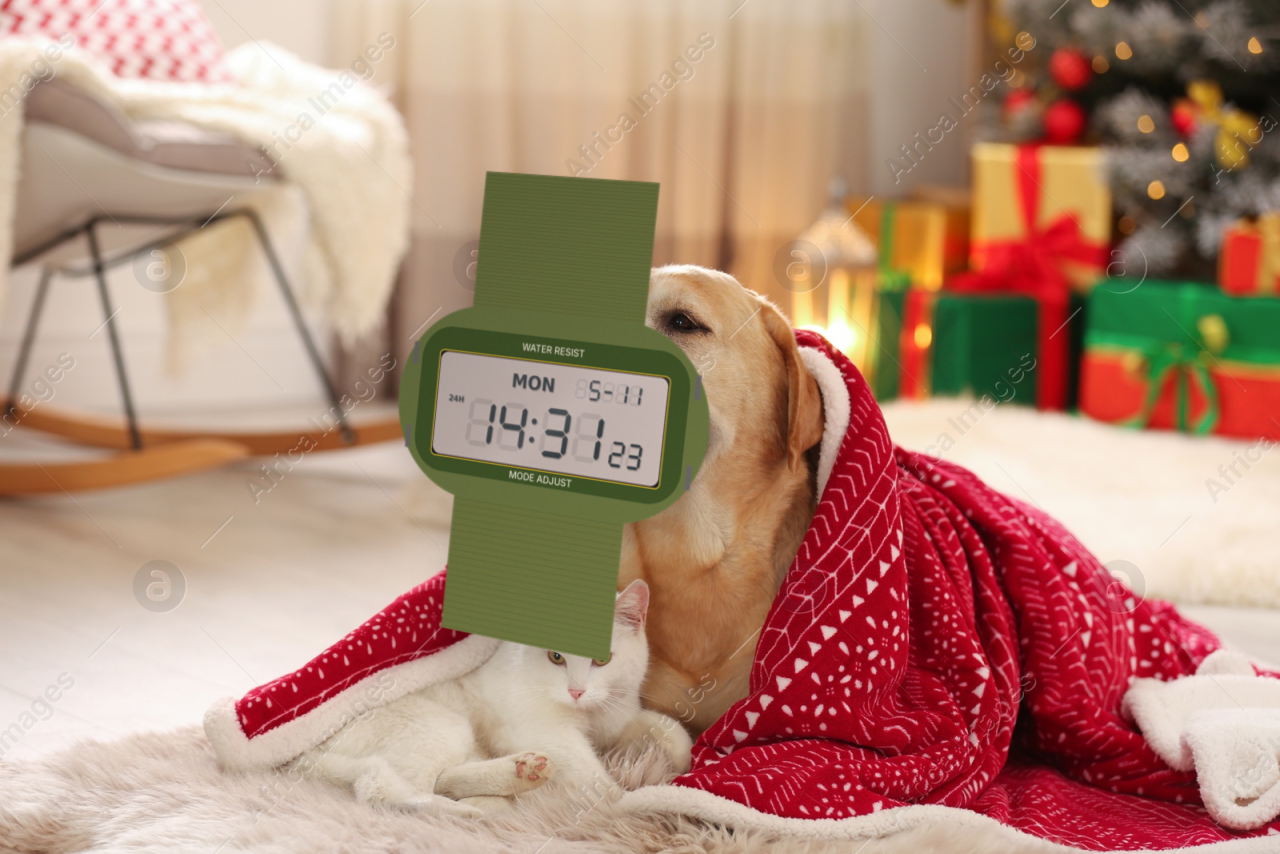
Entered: {"hour": 14, "minute": 31, "second": 23}
